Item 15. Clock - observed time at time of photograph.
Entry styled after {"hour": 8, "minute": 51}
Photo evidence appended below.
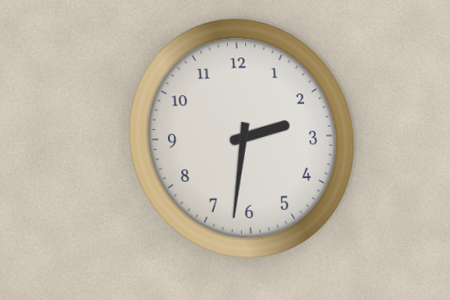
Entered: {"hour": 2, "minute": 32}
